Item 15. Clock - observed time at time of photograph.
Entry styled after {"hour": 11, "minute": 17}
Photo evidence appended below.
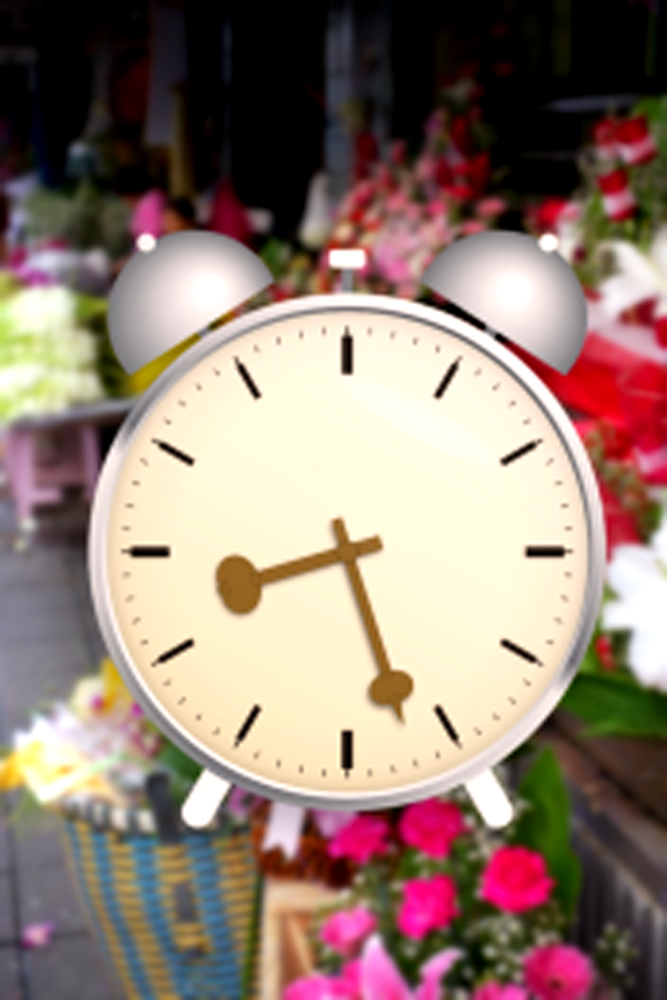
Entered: {"hour": 8, "minute": 27}
